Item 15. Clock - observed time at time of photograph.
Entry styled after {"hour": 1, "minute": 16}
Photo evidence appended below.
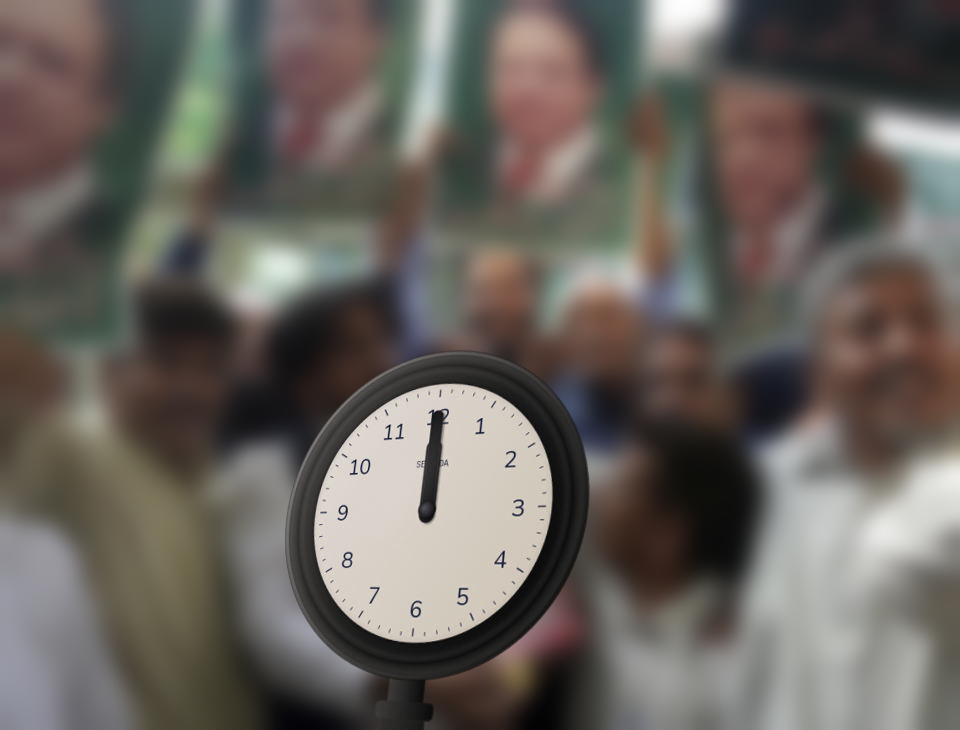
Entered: {"hour": 12, "minute": 0}
